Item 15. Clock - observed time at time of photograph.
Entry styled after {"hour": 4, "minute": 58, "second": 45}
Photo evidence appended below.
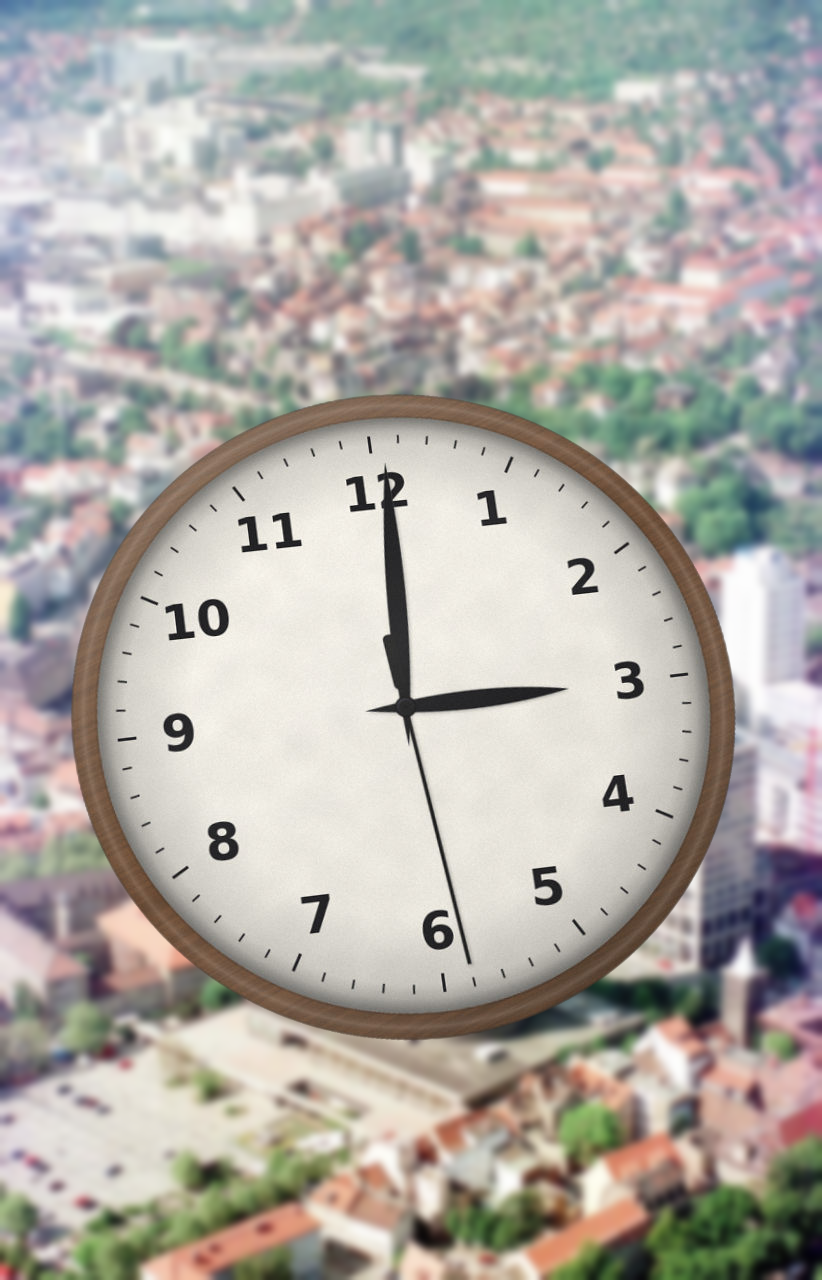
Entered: {"hour": 3, "minute": 0, "second": 29}
